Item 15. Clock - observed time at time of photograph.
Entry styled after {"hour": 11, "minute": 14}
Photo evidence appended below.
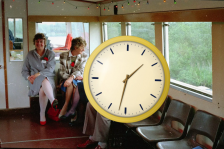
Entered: {"hour": 1, "minute": 32}
